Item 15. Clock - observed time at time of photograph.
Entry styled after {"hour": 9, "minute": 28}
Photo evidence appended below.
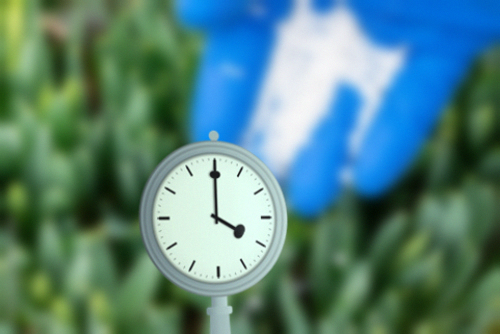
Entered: {"hour": 4, "minute": 0}
